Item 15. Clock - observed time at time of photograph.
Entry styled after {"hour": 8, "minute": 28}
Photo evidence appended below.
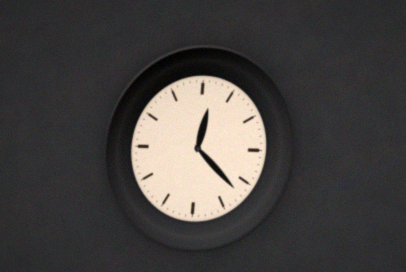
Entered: {"hour": 12, "minute": 22}
